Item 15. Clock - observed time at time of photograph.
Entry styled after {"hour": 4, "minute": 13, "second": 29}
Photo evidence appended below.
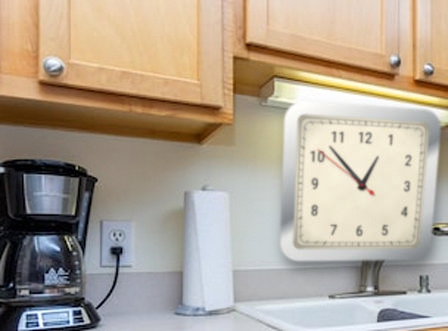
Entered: {"hour": 12, "minute": 52, "second": 51}
